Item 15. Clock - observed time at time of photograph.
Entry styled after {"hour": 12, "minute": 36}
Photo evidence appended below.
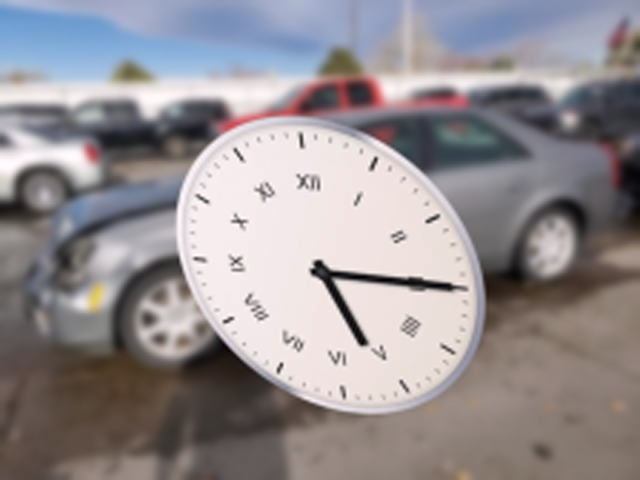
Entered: {"hour": 5, "minute": 15}
